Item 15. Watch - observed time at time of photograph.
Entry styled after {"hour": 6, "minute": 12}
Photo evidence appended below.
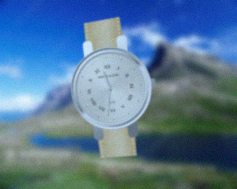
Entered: {"hour": 11, "minute": 32}
